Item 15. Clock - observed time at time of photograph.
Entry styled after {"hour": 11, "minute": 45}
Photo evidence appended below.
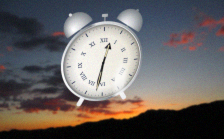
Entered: {"hour": 12, "minute": 32}
